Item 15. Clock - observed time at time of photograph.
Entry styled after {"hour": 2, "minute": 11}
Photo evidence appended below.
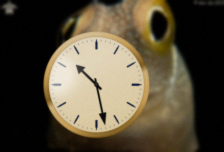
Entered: {"hour": 10, "minute": 28}
